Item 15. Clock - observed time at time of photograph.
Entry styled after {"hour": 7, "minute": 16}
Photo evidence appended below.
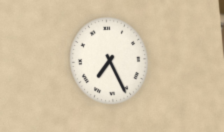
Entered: {"hour": 7, "minute": 26}
